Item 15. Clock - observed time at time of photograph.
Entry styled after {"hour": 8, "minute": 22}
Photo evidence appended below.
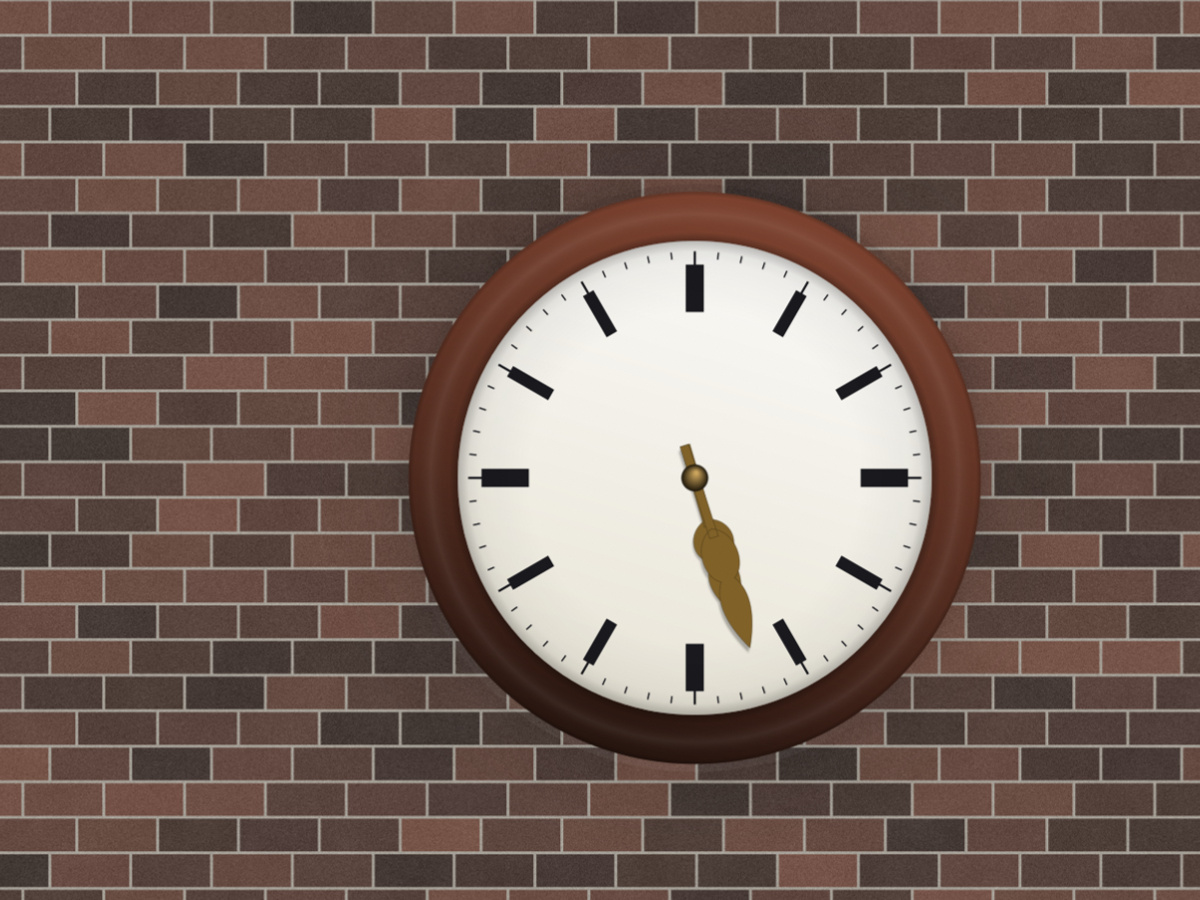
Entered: {"hour": 5, "minute": 27}
